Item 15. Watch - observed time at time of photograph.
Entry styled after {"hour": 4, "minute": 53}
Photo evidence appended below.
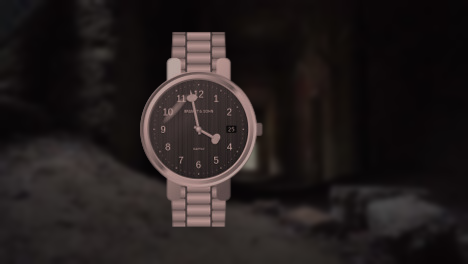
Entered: {"hour": 3, "minute": 58}
